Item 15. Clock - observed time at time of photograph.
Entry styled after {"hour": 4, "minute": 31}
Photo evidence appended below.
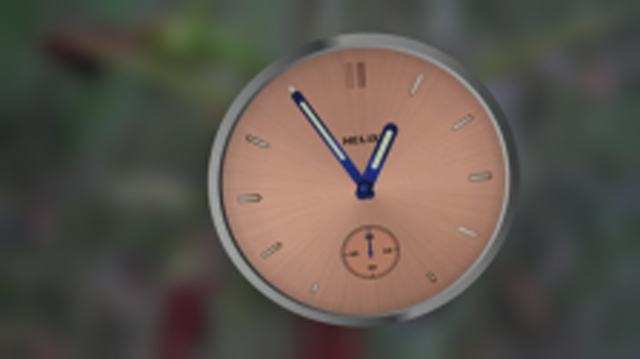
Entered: {"hour": 12, "minute": 55}
